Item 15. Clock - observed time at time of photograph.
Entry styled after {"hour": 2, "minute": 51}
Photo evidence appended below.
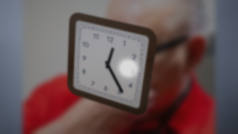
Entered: {"hour": 12, "minute": 24}
